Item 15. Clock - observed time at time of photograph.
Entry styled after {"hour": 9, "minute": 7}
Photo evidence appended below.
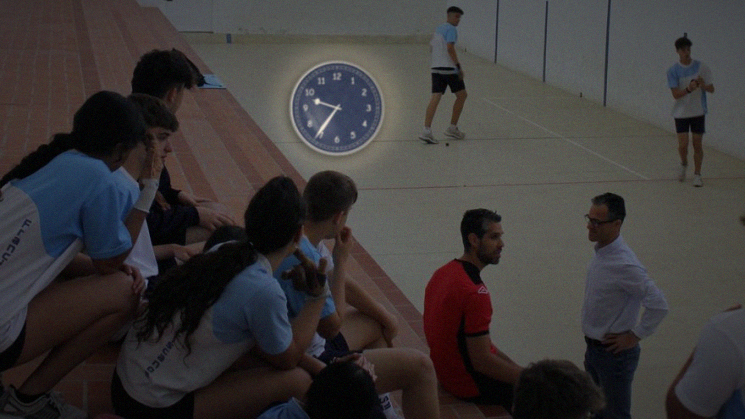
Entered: {"hour": 9, "minute": 36}
